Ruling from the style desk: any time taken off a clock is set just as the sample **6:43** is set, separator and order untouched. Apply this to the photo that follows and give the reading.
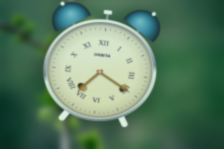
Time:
**7:20**
